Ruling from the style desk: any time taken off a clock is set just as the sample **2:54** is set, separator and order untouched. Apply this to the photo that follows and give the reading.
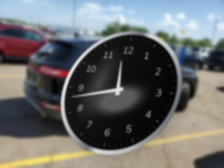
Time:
**11:43**
